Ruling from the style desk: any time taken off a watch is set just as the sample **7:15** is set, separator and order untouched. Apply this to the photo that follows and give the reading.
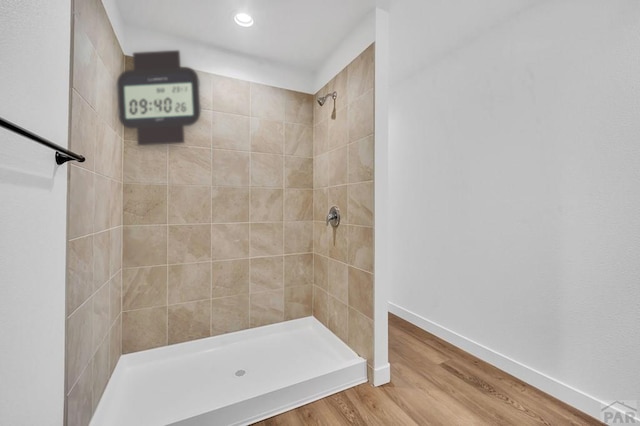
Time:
**9:40**
